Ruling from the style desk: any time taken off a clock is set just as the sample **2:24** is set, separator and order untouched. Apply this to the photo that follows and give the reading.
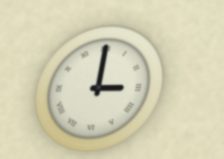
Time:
**3:00**
